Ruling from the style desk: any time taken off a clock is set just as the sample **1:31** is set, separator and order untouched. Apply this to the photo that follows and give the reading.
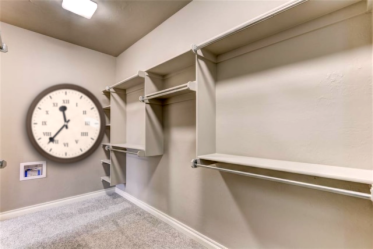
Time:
**11:37**
